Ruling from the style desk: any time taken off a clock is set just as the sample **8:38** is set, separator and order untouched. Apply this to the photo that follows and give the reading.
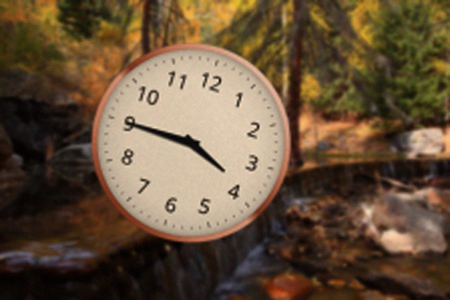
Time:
**3:45**
